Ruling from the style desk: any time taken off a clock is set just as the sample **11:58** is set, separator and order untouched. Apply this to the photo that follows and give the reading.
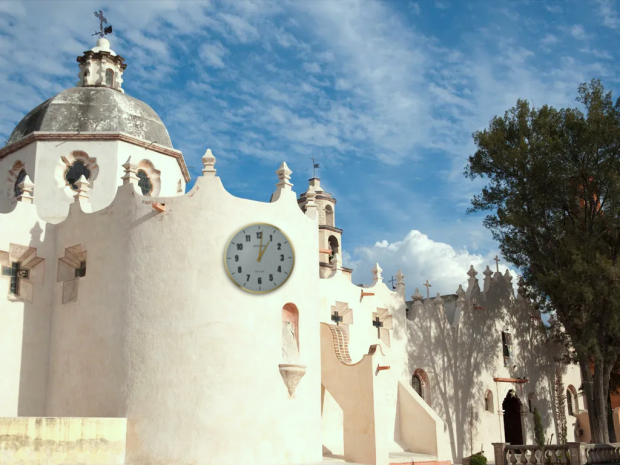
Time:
**1:01**
